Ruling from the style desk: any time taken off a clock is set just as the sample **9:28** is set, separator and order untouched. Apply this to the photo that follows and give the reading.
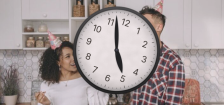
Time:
**4:57**
